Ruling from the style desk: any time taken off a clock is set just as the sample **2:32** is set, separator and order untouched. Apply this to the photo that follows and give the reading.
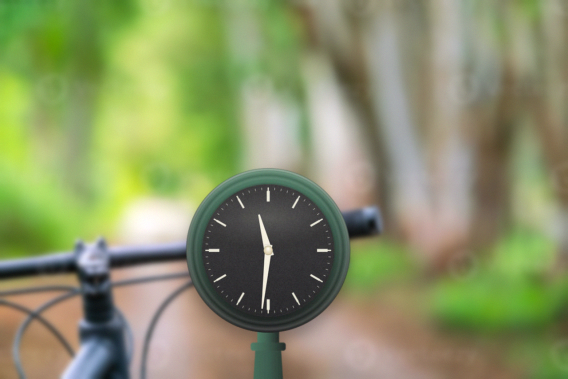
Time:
**11:31**
